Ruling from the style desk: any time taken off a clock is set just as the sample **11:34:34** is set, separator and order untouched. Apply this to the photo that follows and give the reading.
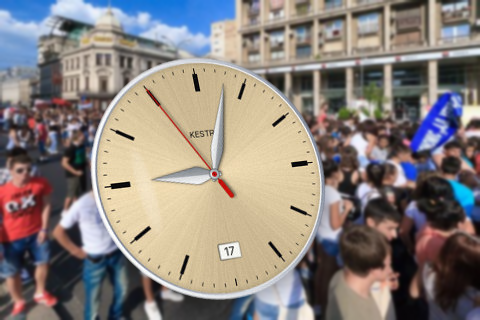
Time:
**9:02:55**
